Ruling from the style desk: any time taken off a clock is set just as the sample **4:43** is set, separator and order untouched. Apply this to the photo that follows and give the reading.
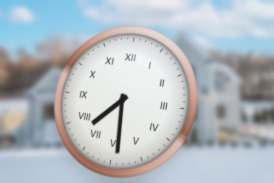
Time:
**7:29**
